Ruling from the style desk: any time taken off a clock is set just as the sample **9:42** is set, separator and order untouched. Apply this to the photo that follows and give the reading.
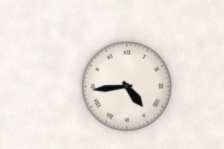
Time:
**4:44**
